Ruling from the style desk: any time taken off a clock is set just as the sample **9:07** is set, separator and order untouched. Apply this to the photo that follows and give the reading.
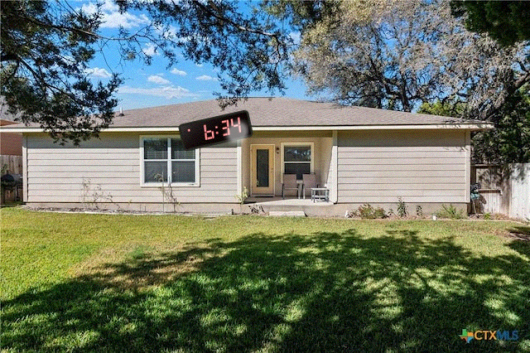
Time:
**6:34**
